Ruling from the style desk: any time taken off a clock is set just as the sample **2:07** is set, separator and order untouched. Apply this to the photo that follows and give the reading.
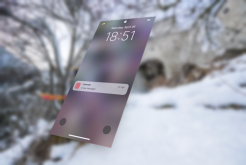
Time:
**18:51**
